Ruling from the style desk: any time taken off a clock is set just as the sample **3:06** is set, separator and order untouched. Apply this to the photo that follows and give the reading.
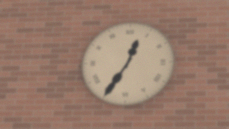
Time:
**12:35**
